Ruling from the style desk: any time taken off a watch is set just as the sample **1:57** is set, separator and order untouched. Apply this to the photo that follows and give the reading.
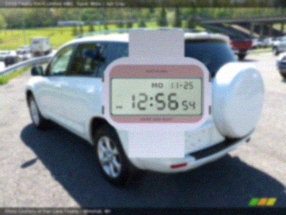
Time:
**12:56**
